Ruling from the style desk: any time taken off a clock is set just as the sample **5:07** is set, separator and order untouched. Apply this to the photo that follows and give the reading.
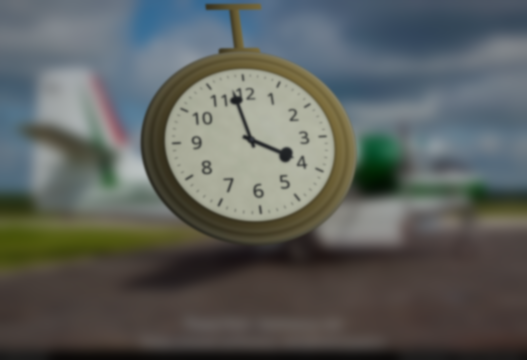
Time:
**3:58**
